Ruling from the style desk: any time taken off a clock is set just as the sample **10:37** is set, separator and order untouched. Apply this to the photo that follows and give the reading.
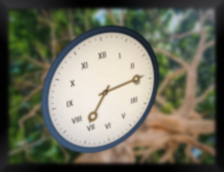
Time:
**7:14**
